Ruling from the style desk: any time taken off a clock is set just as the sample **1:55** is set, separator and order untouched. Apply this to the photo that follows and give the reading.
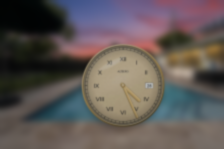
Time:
**4:26**
